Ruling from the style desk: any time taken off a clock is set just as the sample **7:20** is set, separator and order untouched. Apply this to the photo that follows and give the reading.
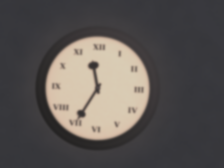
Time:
**11:35**
